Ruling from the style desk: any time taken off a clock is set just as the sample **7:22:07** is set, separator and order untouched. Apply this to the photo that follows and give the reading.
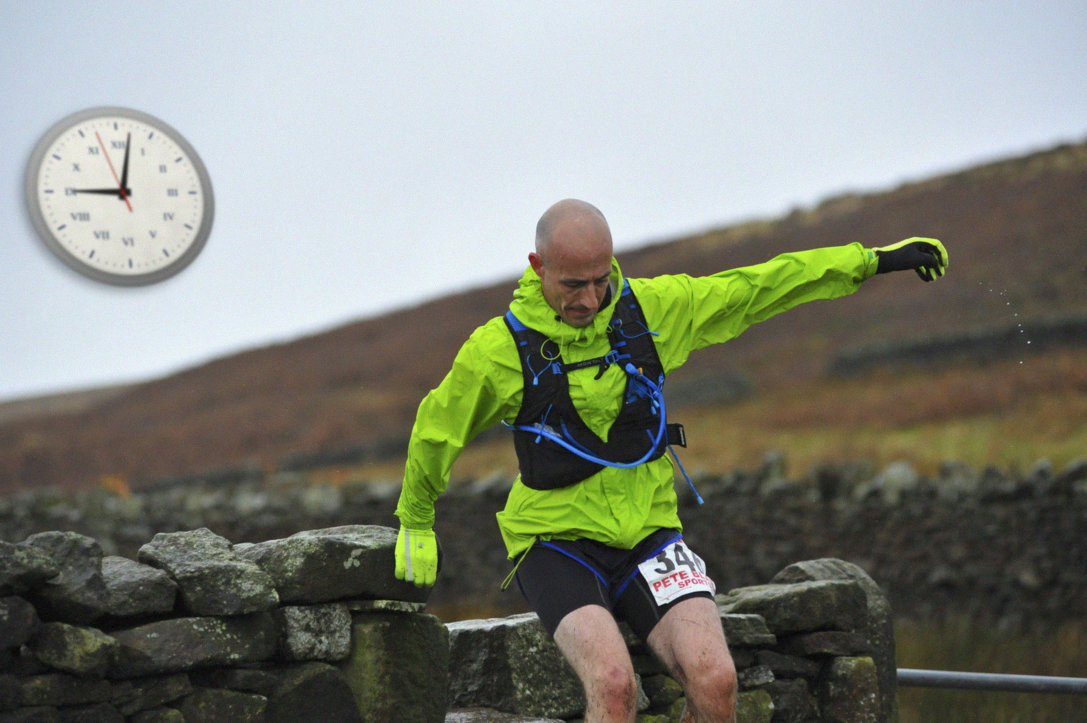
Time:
**9:01:57**
